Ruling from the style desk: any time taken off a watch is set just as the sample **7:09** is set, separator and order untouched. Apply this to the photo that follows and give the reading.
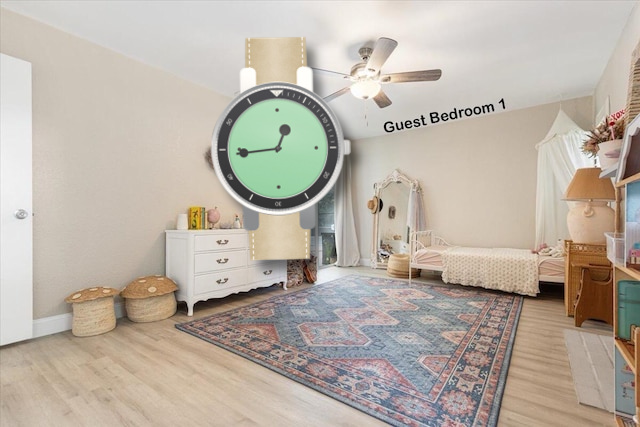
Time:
**12:44**
